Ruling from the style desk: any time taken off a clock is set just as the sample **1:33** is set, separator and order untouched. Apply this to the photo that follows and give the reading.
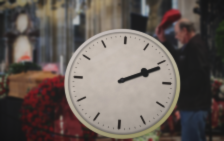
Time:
**2:11**
